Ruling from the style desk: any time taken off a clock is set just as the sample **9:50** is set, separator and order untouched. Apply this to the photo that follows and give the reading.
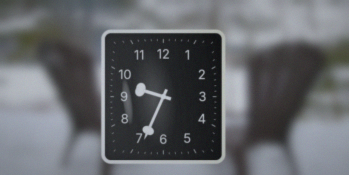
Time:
**9:34**
